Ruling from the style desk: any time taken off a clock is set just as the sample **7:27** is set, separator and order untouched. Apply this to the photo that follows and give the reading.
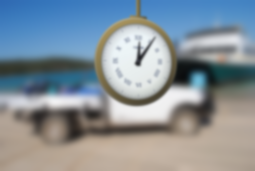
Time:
**12:06**
